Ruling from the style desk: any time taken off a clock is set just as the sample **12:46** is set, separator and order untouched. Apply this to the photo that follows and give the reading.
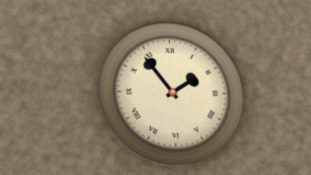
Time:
**1:54**
